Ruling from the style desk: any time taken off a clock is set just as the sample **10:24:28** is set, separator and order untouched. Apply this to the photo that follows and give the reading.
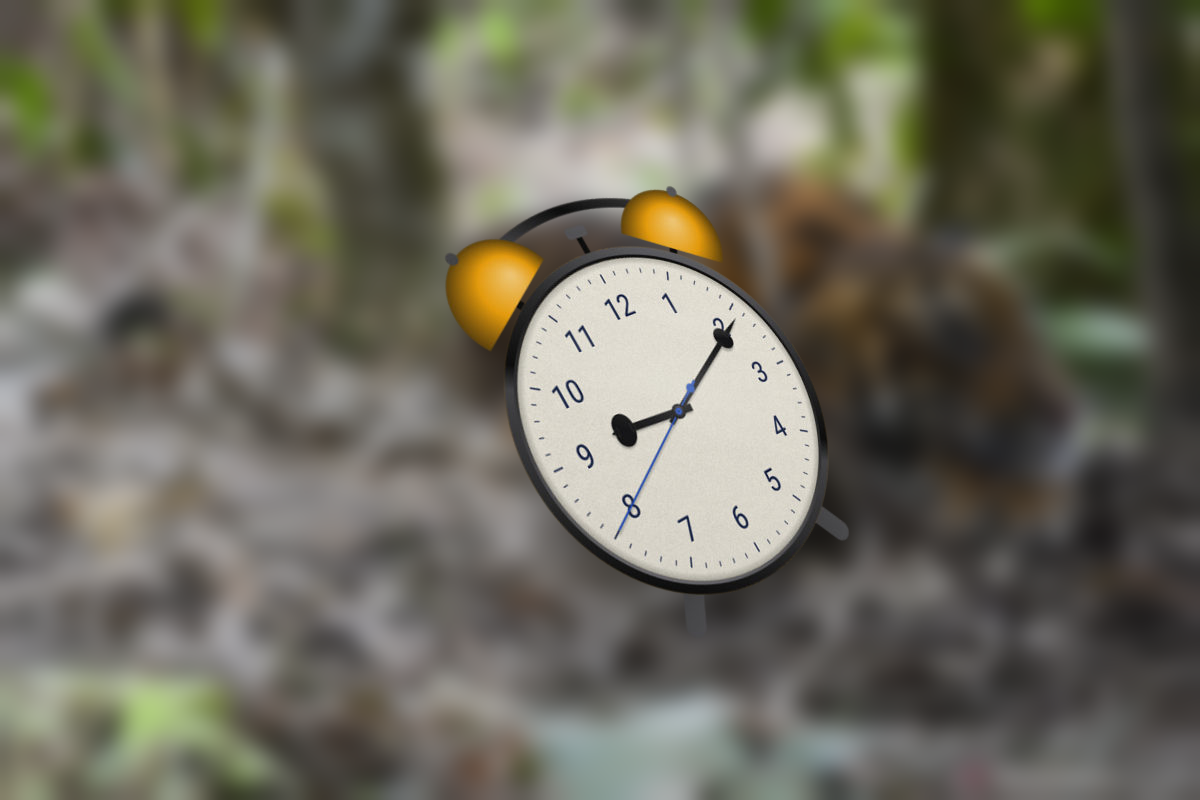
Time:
**9:10:40**
